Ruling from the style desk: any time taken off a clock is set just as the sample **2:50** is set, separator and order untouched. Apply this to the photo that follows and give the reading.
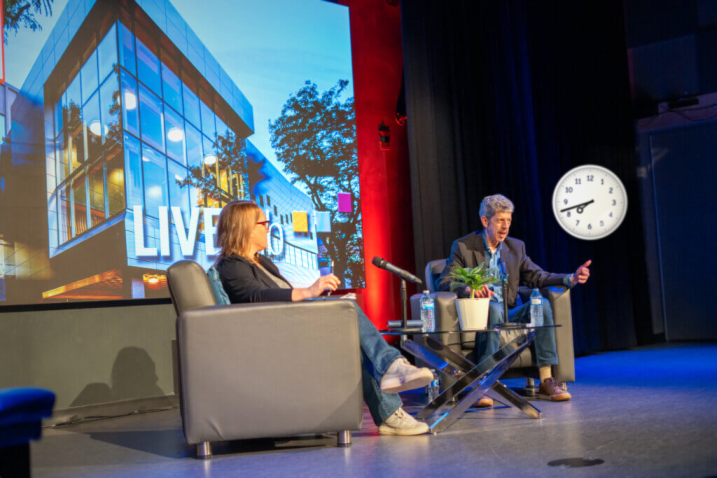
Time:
**7:42**
